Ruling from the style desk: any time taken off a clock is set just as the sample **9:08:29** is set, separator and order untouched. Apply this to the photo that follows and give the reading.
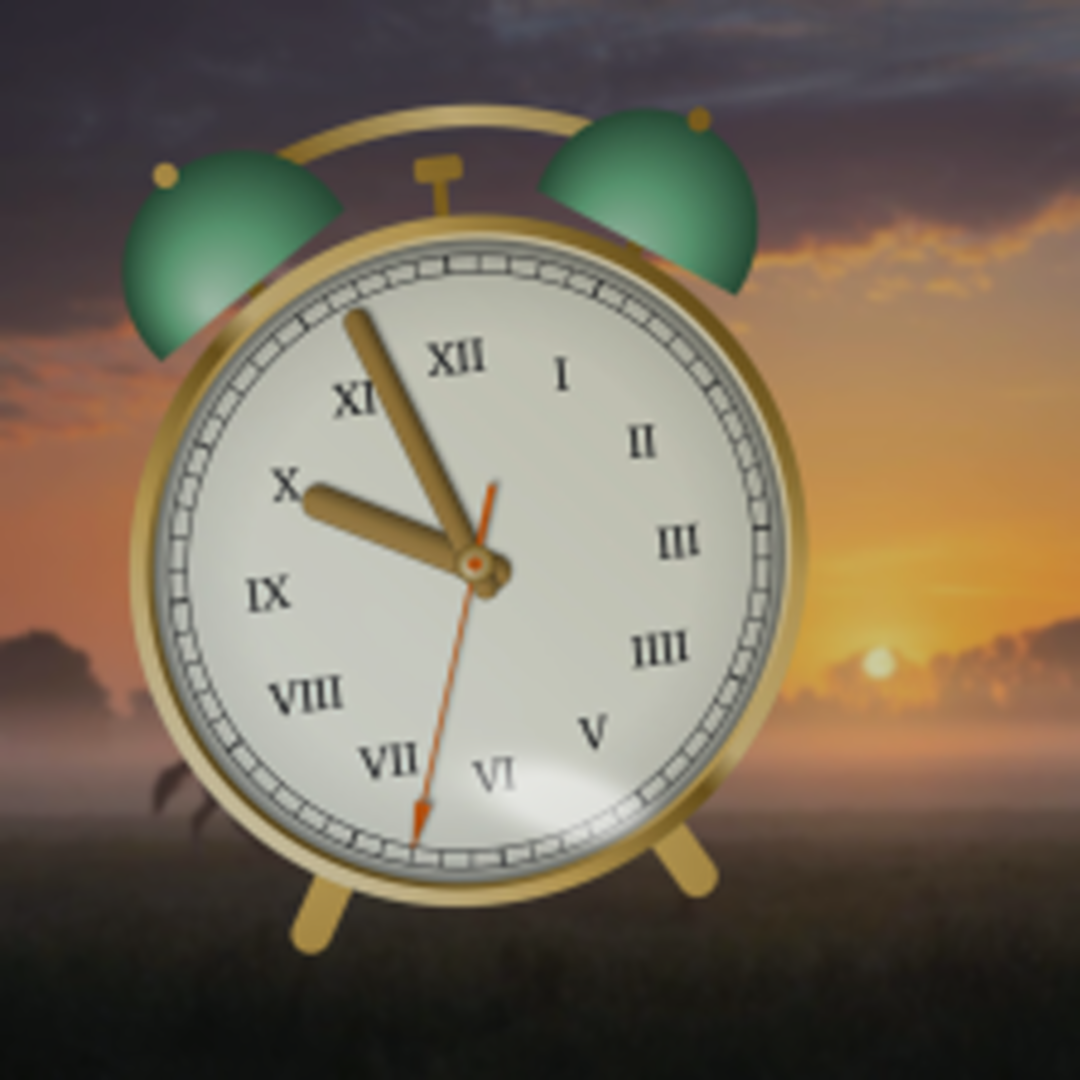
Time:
**9:56:33**
